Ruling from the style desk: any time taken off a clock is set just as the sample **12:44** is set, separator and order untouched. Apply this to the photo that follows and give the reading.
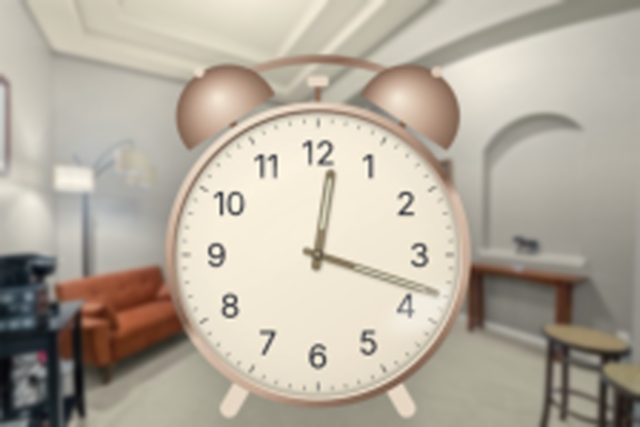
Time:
**12:18**
